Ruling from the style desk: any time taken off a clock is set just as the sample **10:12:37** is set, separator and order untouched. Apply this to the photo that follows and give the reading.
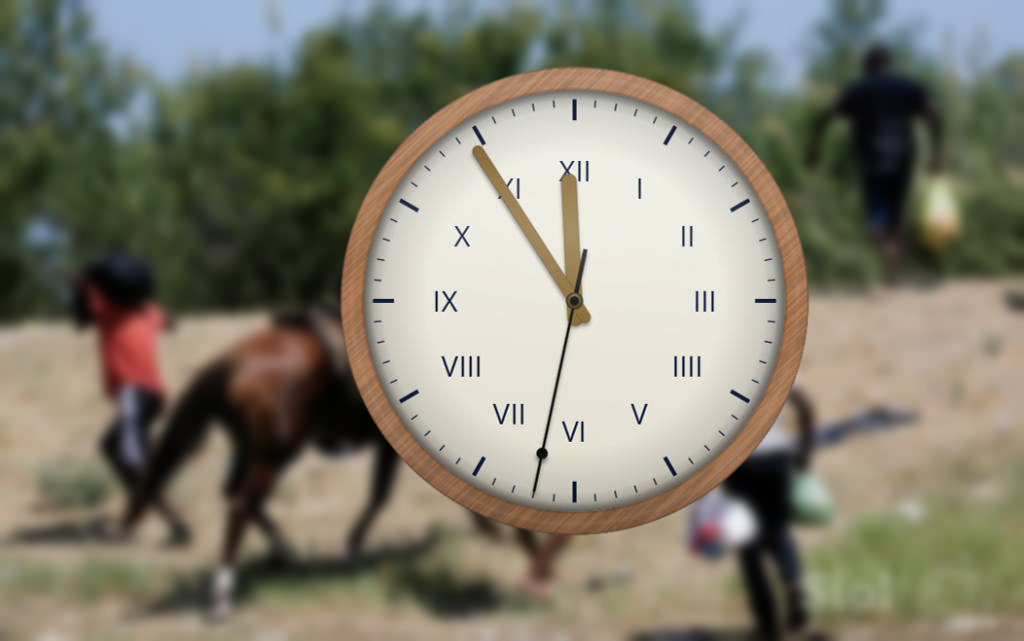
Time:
**11:54:32**
